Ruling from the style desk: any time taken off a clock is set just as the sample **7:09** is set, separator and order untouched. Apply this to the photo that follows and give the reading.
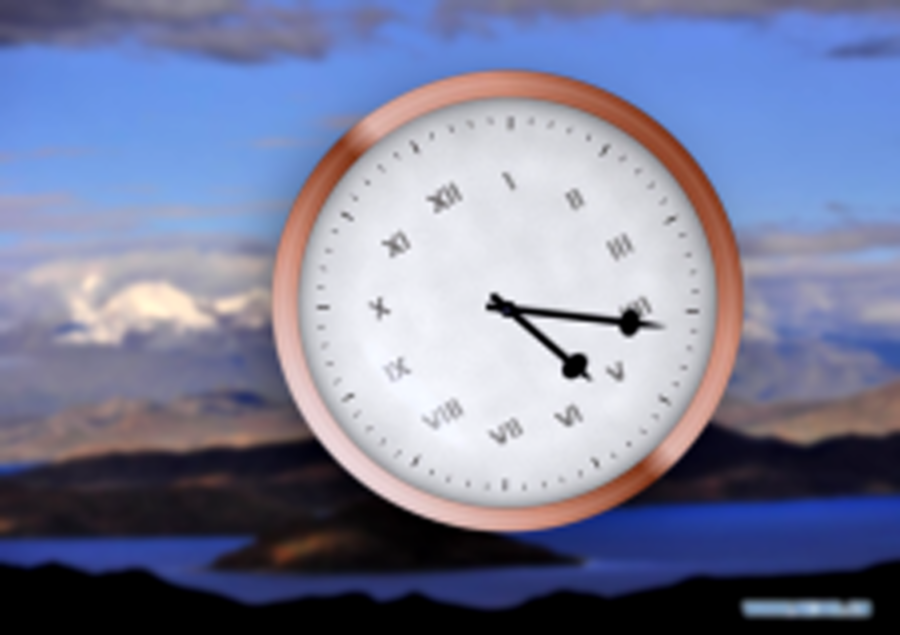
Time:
**5:21**
